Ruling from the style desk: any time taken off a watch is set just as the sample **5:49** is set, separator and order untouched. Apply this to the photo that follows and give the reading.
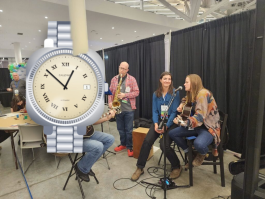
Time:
**12:52**
